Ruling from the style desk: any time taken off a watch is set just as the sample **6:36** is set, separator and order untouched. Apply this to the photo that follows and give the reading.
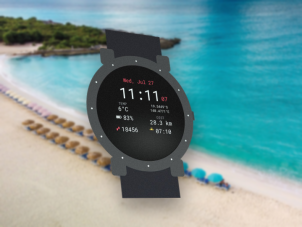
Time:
**11:11**
